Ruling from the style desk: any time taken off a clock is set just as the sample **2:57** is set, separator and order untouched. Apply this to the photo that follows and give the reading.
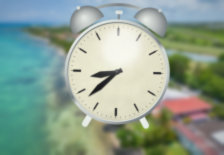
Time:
**8:38**
